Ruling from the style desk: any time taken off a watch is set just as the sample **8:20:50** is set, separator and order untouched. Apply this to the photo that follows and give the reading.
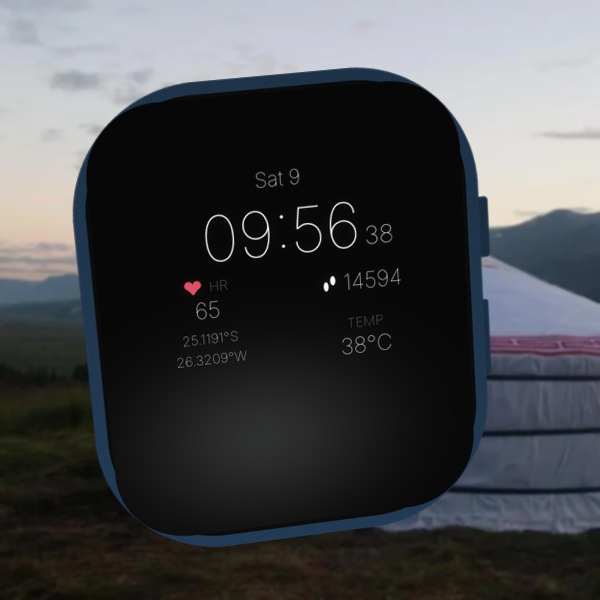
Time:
**9:56:38**
